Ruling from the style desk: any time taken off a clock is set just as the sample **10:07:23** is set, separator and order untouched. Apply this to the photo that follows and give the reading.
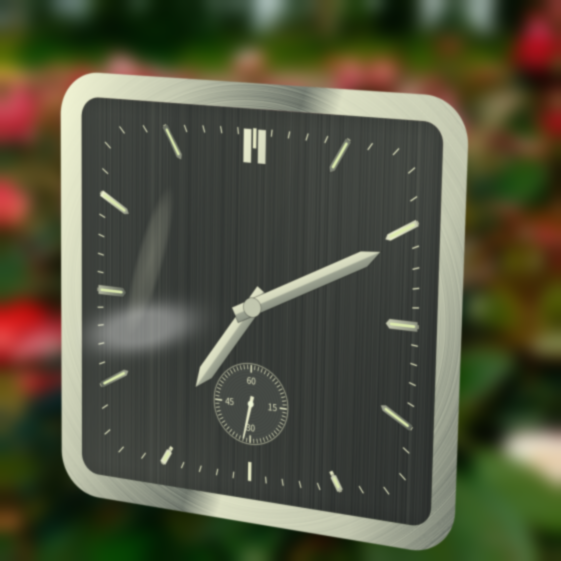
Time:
**7:10:32**
